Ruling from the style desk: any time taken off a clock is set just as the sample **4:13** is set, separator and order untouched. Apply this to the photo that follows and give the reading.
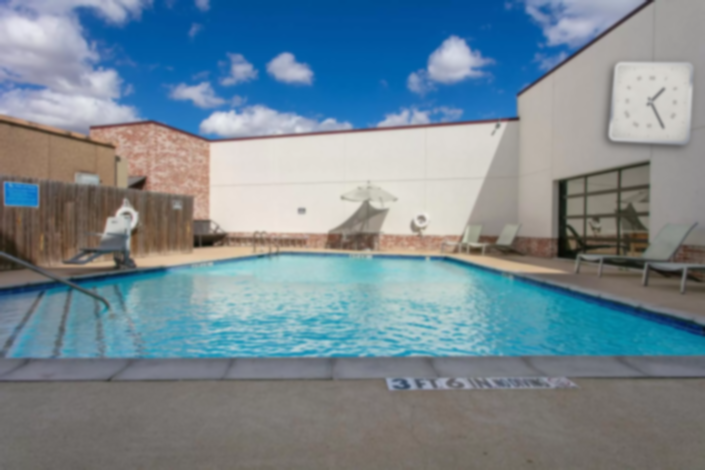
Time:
**1:25**
